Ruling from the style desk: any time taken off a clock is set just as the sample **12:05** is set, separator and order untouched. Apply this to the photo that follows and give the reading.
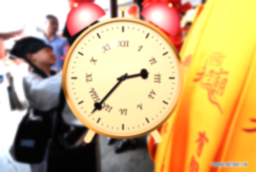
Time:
**2:37**
